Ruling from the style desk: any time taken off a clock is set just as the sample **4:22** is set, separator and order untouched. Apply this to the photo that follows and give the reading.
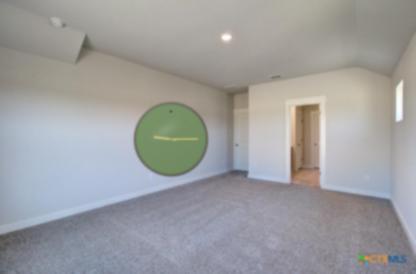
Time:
**9:15**
